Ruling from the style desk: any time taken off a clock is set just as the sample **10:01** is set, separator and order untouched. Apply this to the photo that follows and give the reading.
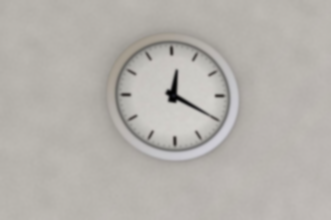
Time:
**12:20**
